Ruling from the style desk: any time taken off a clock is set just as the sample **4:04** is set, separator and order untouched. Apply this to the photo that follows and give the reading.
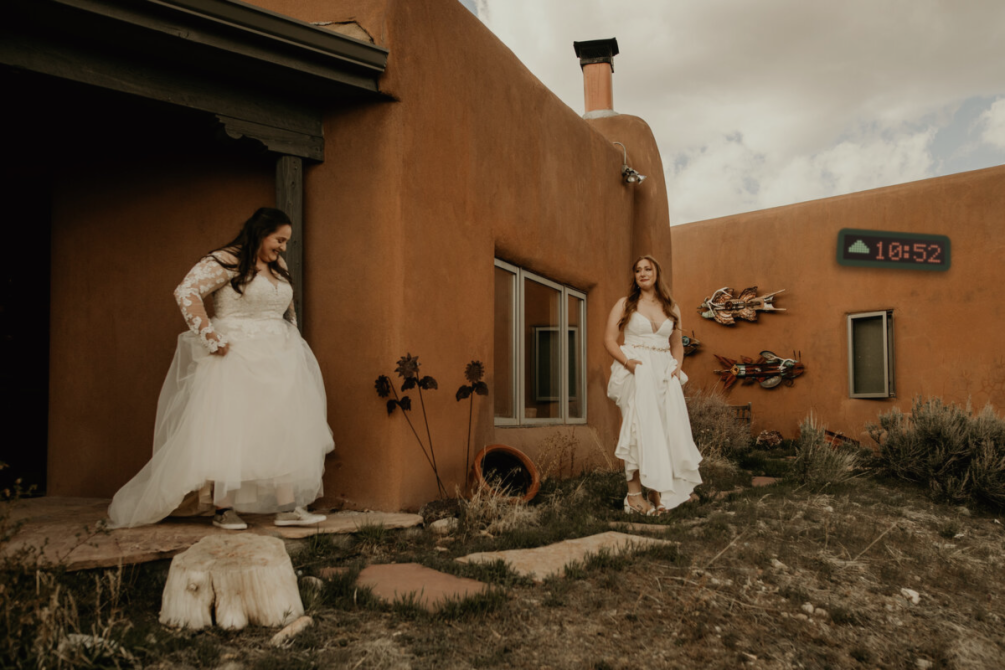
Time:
**10:52**
